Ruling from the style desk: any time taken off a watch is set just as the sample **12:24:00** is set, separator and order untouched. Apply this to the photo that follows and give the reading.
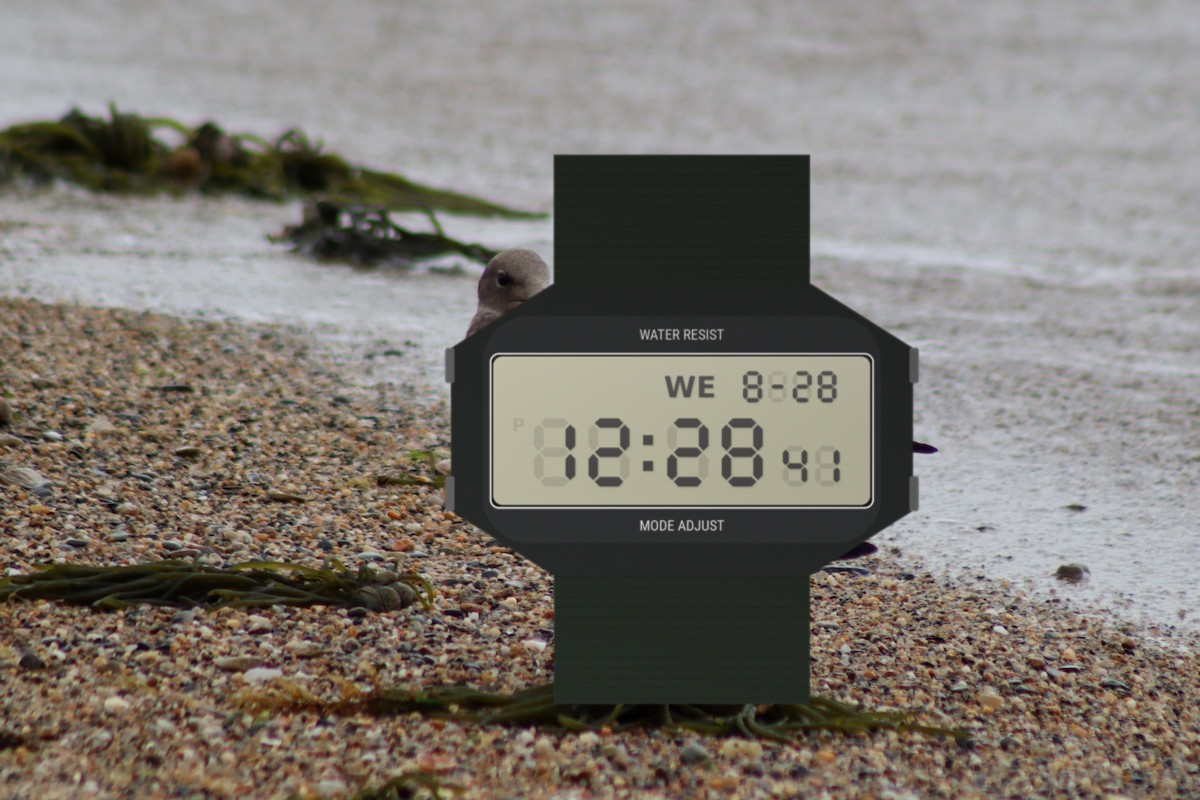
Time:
**12:28:41**
